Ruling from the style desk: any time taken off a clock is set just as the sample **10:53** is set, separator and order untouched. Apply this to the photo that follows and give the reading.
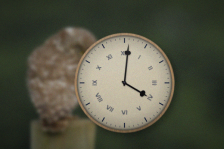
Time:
**4:01**
